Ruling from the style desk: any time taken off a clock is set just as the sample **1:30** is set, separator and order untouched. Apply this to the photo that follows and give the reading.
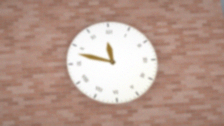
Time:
**11:48**
